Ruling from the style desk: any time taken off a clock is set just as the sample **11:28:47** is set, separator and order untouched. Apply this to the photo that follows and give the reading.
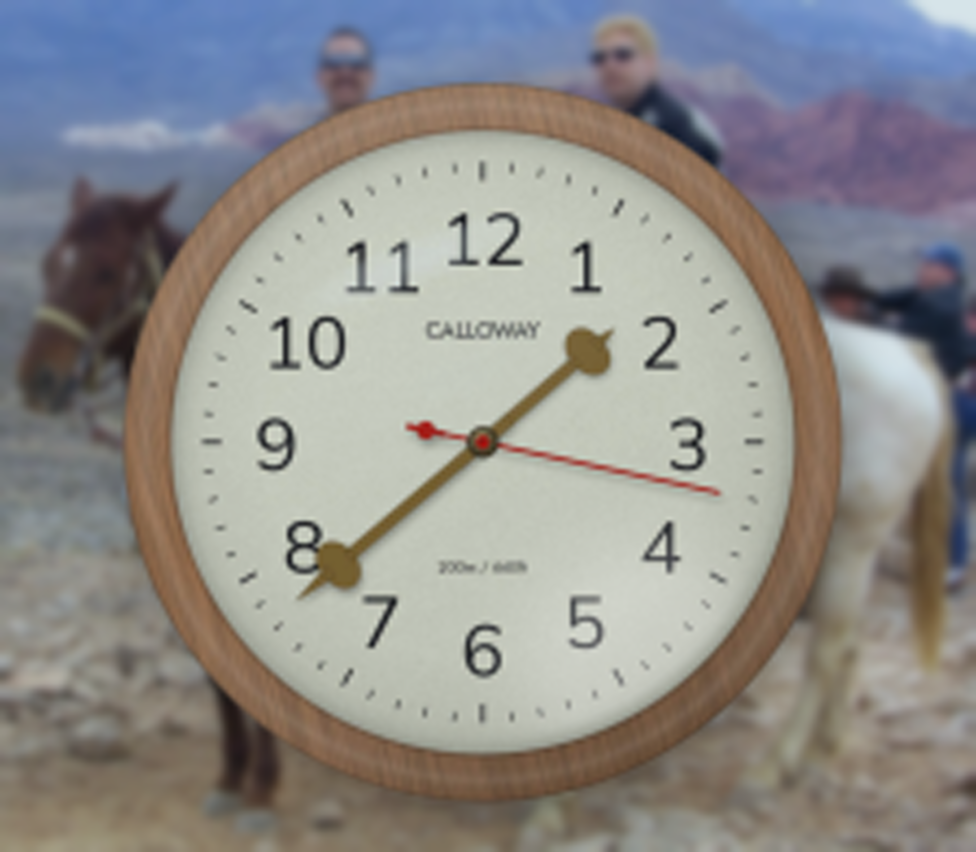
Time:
**1:38:17**
